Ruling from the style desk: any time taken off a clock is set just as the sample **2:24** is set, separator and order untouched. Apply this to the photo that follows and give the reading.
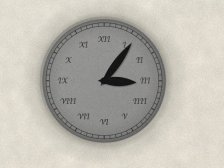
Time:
**3:06**
